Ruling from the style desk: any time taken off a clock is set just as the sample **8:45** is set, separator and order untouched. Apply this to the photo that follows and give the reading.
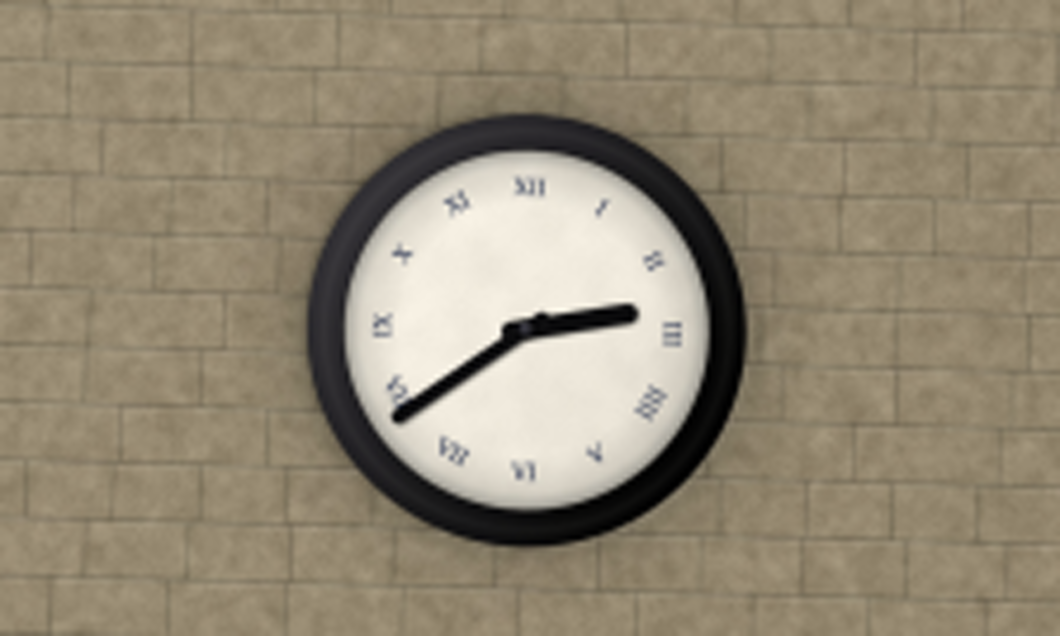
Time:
**2:39**
